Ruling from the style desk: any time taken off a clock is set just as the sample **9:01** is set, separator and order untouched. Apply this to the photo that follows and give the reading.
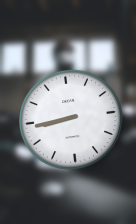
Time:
**8:44**
